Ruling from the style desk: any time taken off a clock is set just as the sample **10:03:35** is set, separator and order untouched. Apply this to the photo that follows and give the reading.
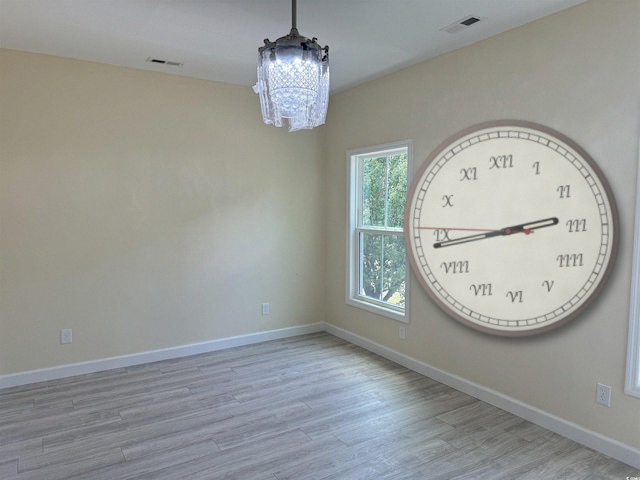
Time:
**2:43:46**
